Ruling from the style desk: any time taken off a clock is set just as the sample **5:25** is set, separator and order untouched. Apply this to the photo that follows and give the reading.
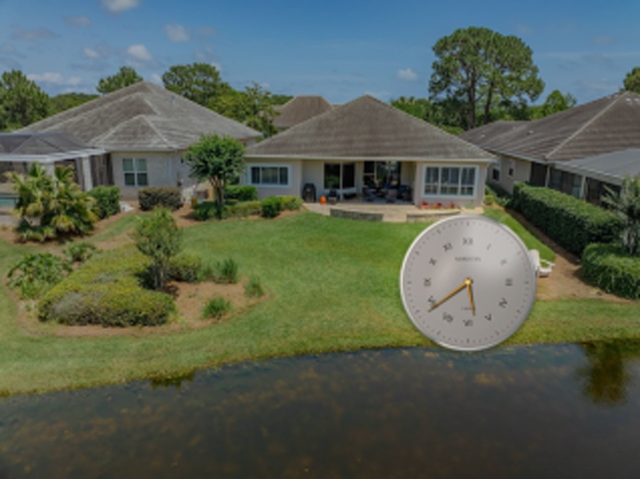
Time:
**5:39**
